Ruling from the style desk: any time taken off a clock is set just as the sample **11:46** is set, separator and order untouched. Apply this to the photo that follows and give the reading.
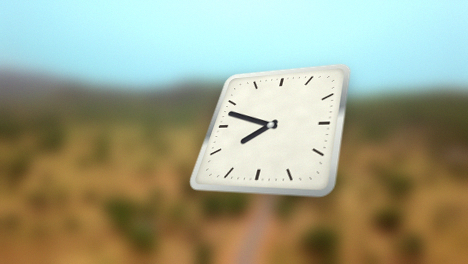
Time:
**7:48**
